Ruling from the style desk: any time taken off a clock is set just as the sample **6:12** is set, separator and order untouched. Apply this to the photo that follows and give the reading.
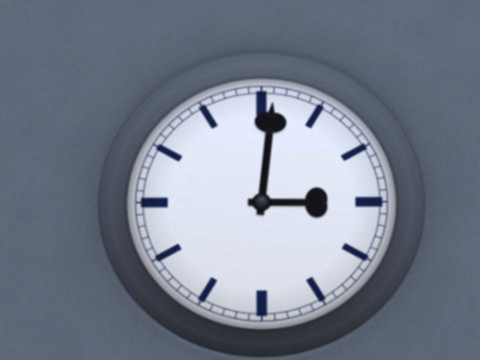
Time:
**3:01**
